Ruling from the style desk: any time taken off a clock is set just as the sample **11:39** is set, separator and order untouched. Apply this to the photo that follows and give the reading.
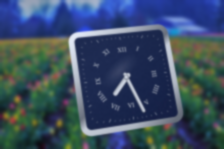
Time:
**7:27**
